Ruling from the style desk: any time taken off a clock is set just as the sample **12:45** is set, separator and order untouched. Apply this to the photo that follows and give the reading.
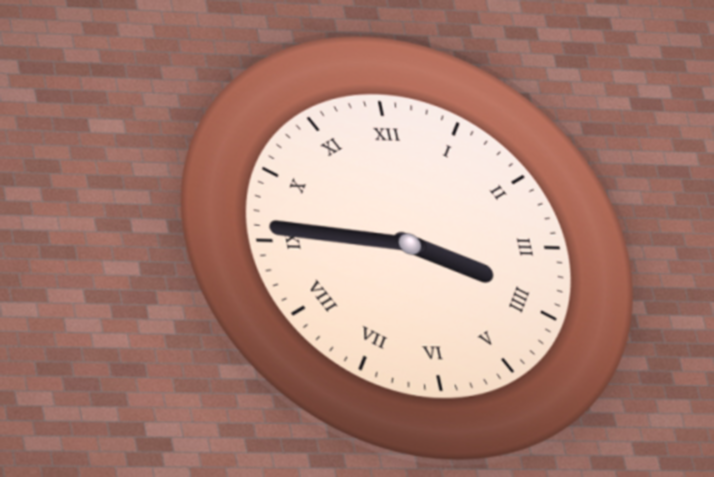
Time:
**3:46**
